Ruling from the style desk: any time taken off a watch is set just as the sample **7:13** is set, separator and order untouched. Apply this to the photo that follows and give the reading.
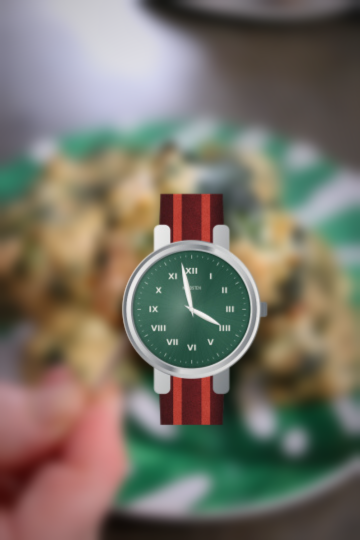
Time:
**3:58**
